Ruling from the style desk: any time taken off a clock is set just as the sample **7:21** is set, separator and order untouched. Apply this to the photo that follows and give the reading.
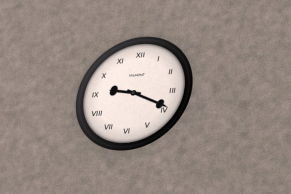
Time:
**9:19**
